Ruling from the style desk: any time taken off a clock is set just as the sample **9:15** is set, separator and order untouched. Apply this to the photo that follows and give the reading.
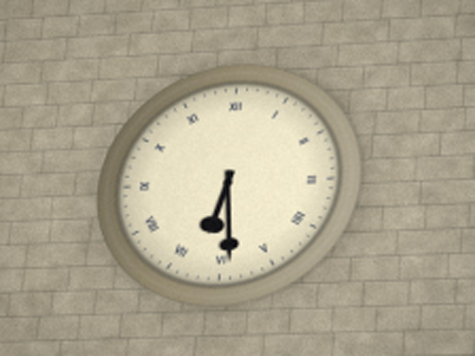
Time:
**6:29**
